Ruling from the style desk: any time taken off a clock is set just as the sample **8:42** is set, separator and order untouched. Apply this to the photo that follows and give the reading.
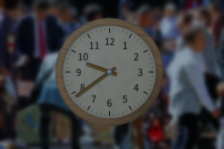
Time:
**9:39**
